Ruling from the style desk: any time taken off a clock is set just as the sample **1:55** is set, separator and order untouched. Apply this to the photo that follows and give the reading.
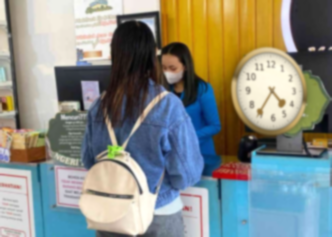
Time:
**4:36**
